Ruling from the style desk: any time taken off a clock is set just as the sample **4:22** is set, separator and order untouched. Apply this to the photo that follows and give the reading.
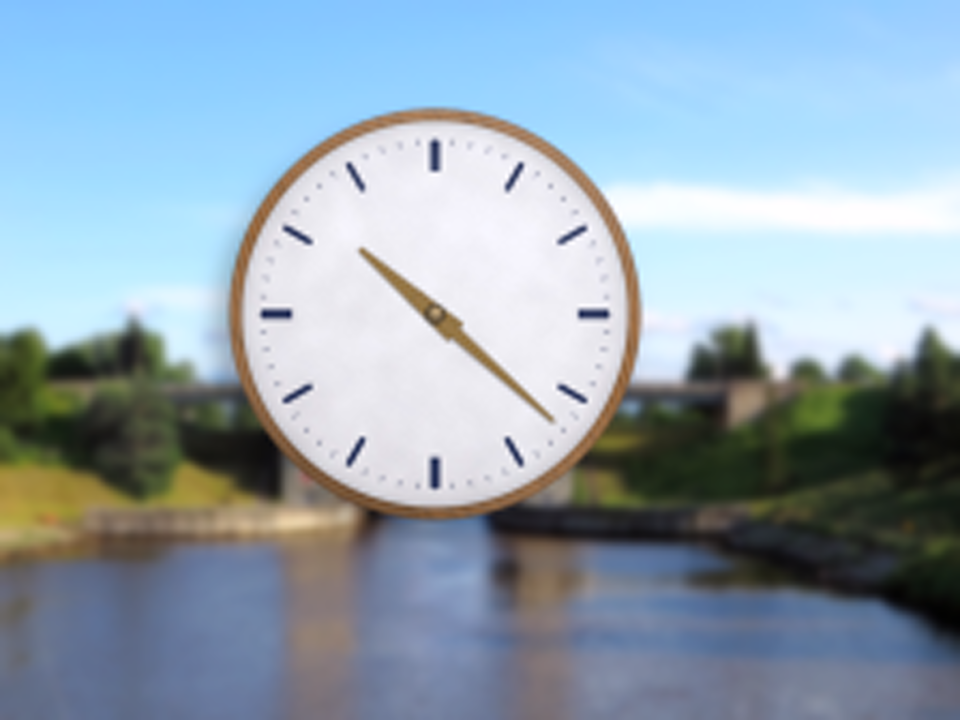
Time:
**10:22**
